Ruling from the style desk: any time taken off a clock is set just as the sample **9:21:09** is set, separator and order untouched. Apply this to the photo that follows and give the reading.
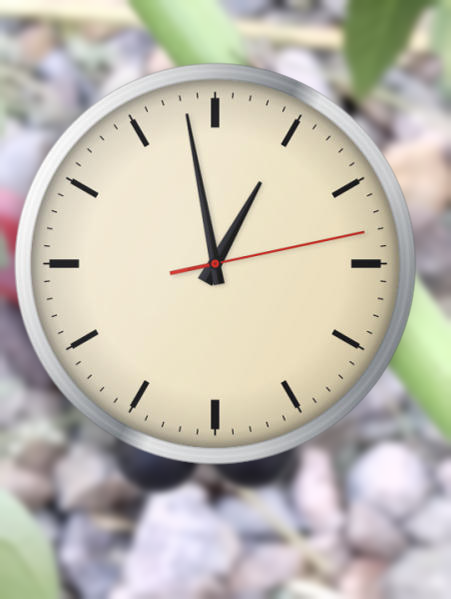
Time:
**12:58:13**
